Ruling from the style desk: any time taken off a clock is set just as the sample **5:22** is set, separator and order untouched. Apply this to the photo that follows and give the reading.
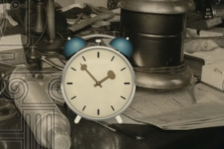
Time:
**1:53**
